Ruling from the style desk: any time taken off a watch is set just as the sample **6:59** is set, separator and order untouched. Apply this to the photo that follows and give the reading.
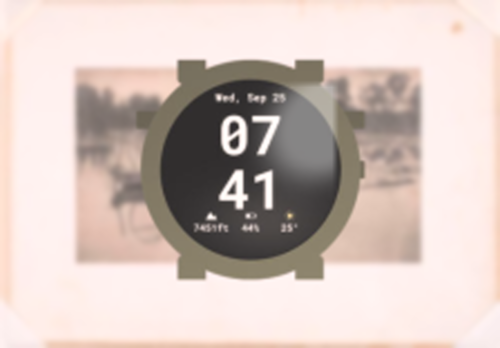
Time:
**7:41**
